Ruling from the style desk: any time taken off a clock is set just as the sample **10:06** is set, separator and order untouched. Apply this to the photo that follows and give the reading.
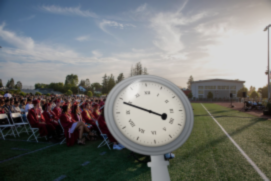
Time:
**3:49**
